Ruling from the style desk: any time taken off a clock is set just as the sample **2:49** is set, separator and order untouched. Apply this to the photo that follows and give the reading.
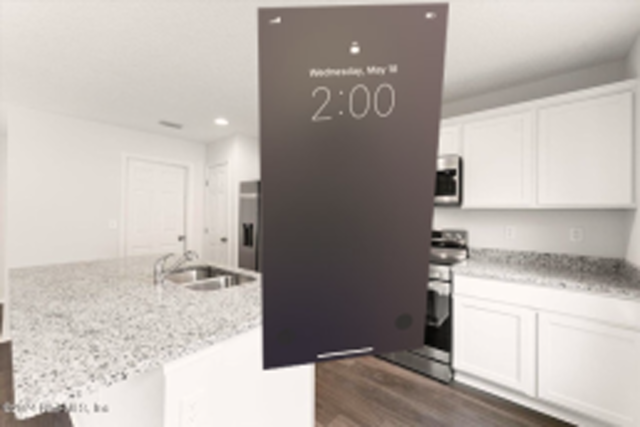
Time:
**2:00**
